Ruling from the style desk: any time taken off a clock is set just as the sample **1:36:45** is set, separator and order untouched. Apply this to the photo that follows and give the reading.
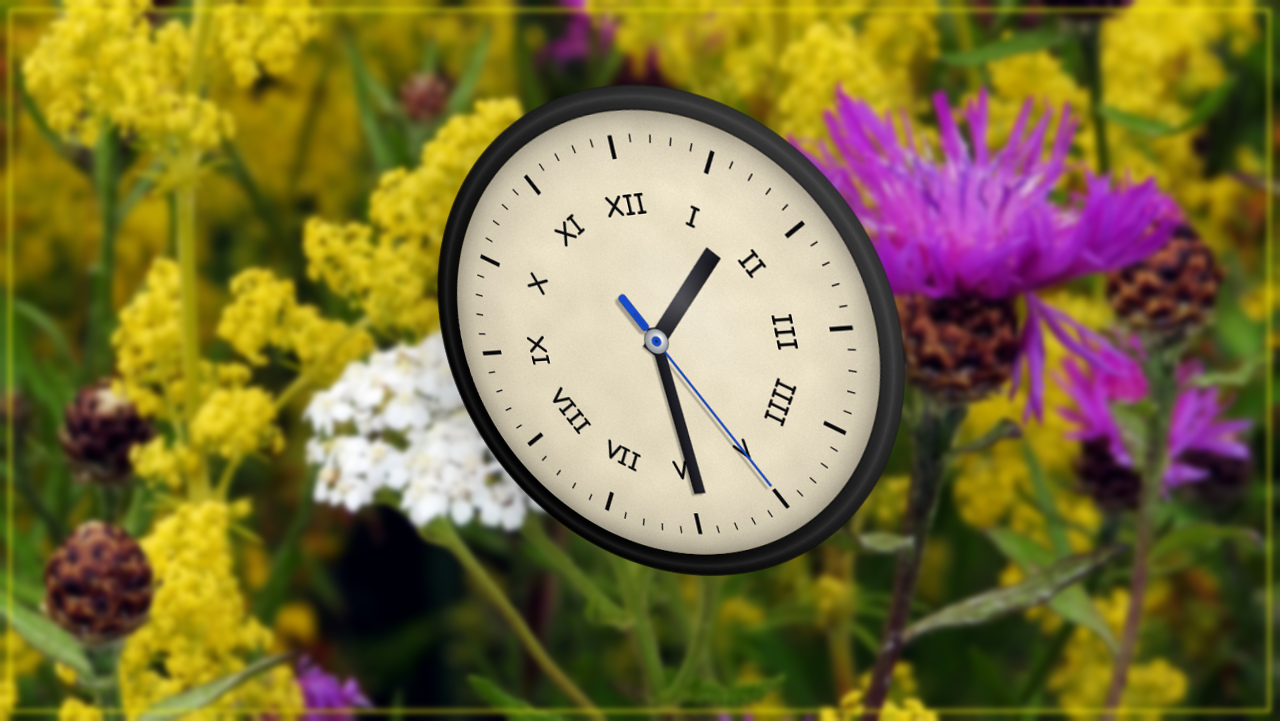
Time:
**1:29:25**
